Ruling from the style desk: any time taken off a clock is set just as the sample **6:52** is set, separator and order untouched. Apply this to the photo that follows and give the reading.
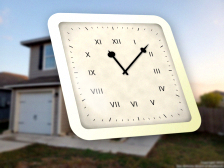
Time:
**11:08**
